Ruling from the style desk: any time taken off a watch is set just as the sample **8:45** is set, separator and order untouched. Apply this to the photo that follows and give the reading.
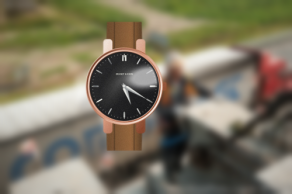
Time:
**5:20**
